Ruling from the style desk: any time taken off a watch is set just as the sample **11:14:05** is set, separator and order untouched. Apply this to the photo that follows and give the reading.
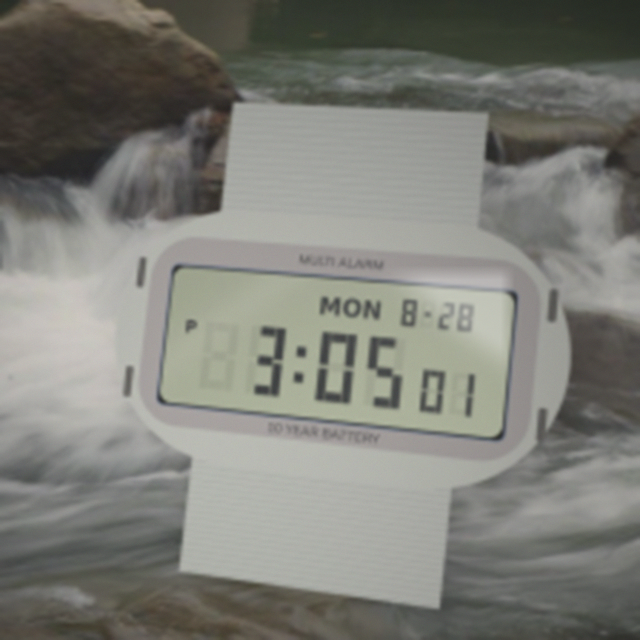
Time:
**3:05:01**
